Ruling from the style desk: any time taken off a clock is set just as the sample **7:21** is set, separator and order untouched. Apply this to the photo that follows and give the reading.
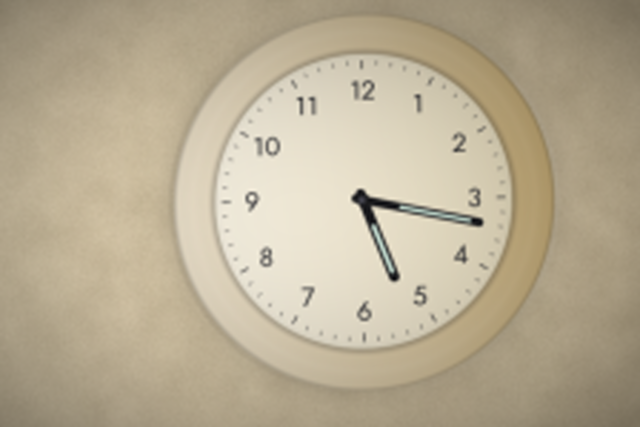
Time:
**5:17**
